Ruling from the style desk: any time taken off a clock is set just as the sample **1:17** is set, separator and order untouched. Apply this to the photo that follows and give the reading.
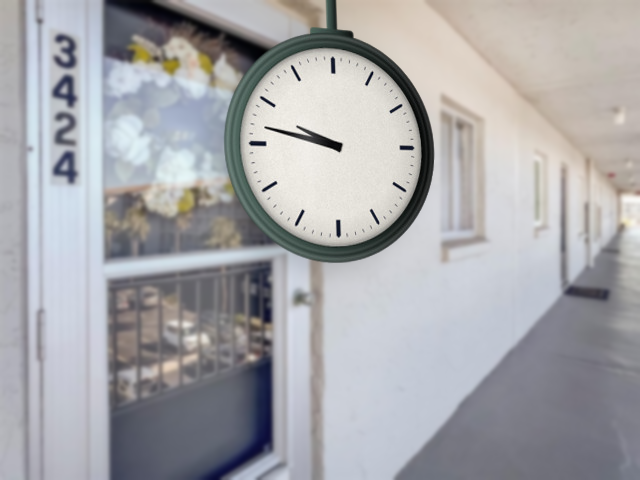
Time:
**9:47**
